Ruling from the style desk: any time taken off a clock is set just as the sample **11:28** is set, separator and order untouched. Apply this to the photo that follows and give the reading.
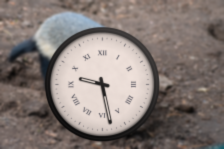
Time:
**9:28**
